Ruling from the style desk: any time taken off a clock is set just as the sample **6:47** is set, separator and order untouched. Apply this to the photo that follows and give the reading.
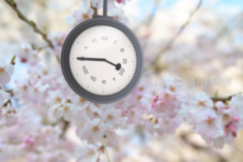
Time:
**3:45**
